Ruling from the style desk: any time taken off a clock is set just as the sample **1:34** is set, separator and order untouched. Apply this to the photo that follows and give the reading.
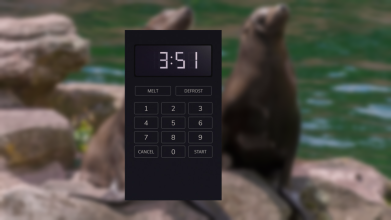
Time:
**3:51**
